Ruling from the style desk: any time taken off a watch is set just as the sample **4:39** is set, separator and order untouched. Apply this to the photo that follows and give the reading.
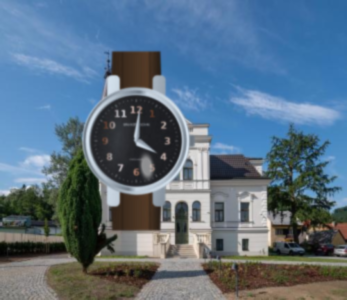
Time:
**4:01**
